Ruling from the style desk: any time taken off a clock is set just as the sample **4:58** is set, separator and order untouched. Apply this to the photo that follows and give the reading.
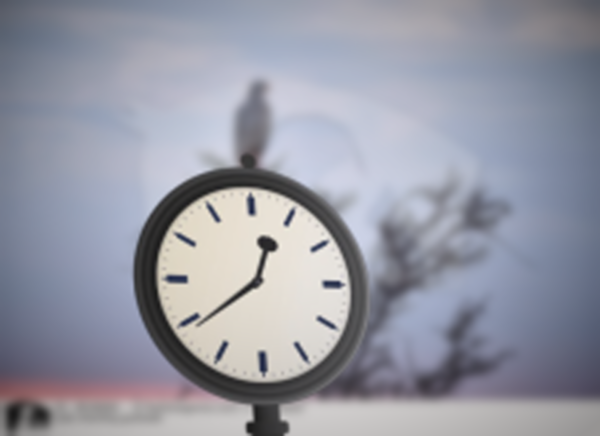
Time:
**12:39**
